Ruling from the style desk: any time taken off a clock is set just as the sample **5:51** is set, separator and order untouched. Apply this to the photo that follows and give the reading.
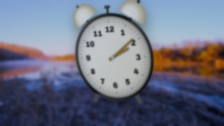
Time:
**2:09**
